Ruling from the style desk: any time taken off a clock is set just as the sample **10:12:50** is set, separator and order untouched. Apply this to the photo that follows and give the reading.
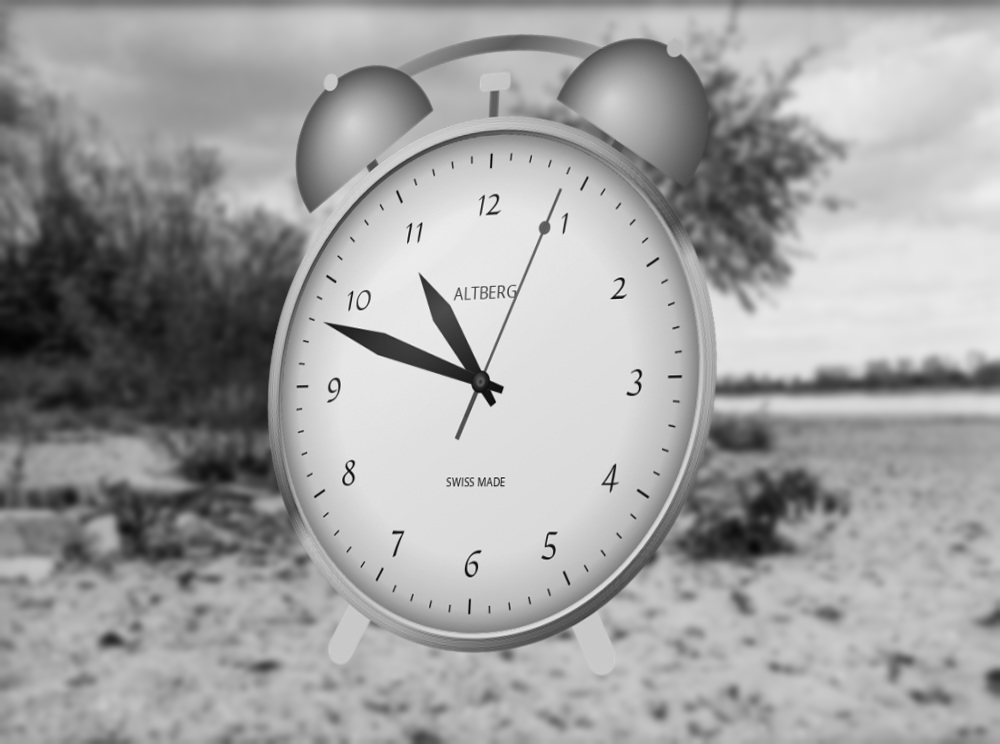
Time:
**10:48:04**
